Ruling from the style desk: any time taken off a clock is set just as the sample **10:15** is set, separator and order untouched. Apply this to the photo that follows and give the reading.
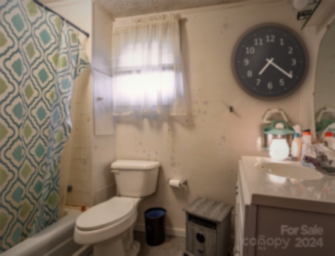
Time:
**7:21**
